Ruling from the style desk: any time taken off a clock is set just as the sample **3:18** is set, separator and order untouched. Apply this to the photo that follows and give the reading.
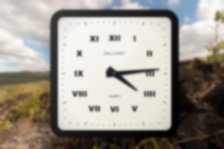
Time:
**4:14**
